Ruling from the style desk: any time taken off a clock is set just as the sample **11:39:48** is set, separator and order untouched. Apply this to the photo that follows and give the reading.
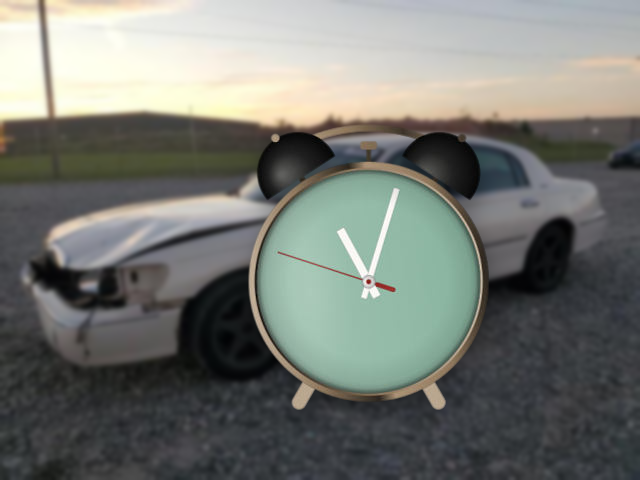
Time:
**11:02:48**
